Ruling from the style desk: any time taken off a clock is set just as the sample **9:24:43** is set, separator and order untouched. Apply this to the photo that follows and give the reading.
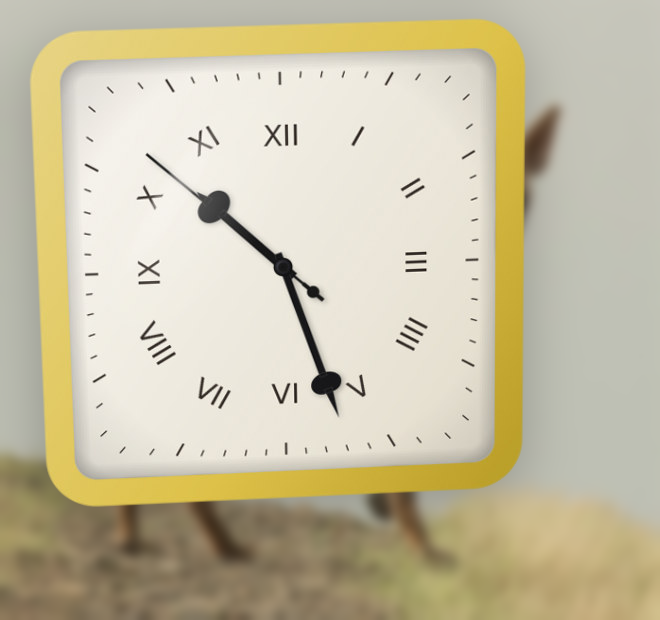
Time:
**10:26:52**
